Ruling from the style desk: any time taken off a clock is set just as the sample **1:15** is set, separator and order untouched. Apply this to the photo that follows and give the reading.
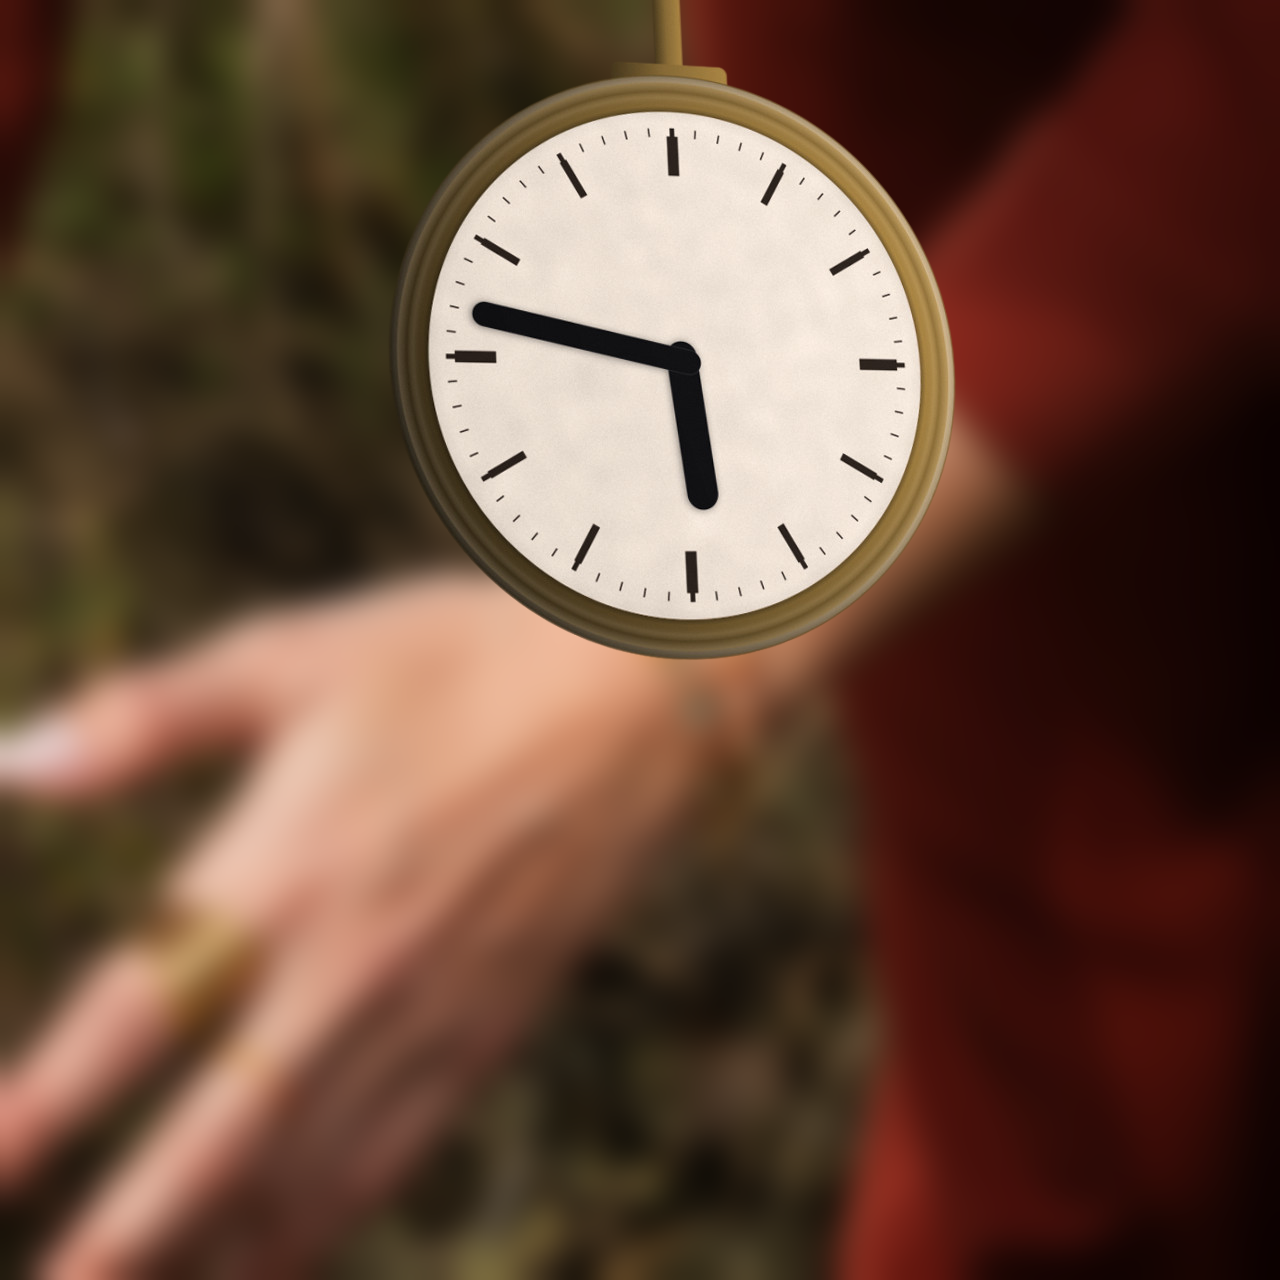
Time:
**5:47**
